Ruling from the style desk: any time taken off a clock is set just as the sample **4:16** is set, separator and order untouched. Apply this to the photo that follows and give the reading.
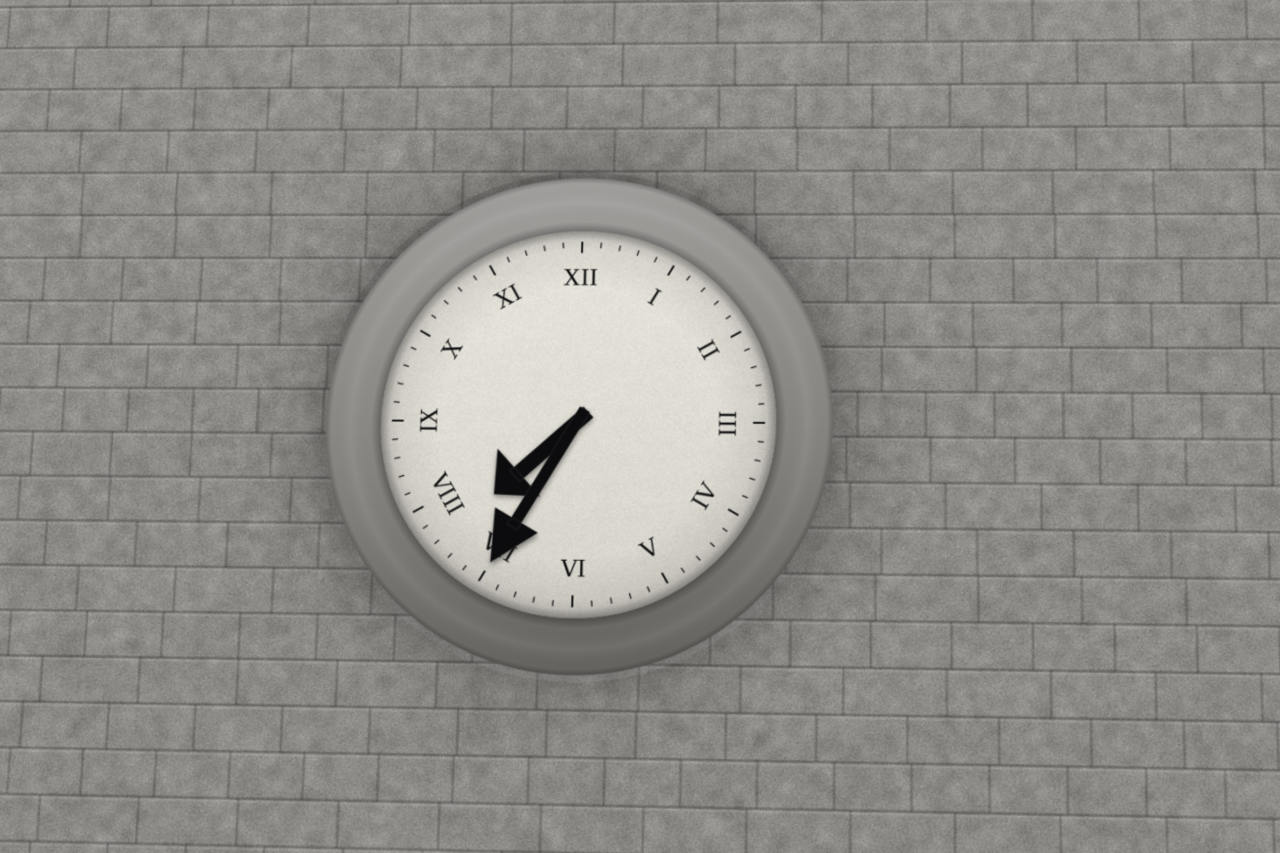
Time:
**7:35**
